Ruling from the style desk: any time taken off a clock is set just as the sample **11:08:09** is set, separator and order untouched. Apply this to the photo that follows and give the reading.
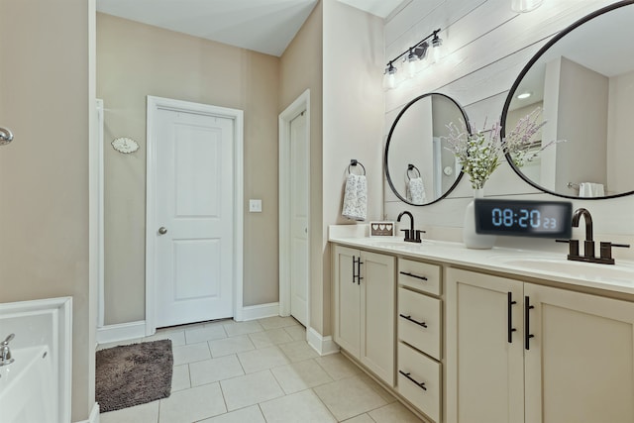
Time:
**8:20:23**
